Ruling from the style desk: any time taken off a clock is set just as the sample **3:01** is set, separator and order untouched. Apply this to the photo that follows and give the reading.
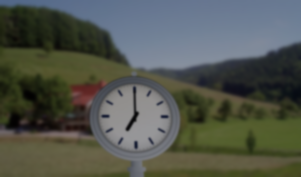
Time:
**7:00**
